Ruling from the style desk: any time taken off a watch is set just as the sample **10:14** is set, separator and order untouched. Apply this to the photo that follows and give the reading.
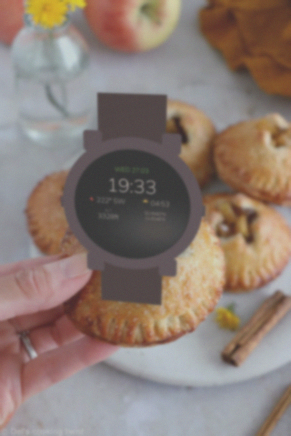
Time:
**19:33**
